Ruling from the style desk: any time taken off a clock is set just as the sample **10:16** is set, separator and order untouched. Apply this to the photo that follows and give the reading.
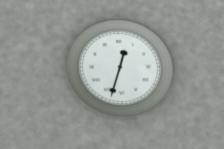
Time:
**12:33**
